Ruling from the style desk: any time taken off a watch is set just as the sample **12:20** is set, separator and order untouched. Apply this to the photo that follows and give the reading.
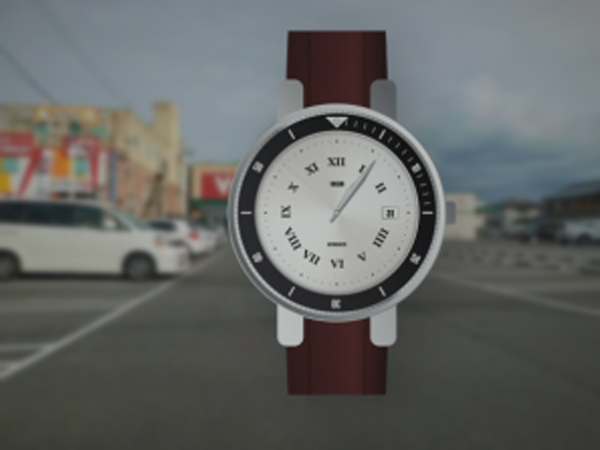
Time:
**1:06**
